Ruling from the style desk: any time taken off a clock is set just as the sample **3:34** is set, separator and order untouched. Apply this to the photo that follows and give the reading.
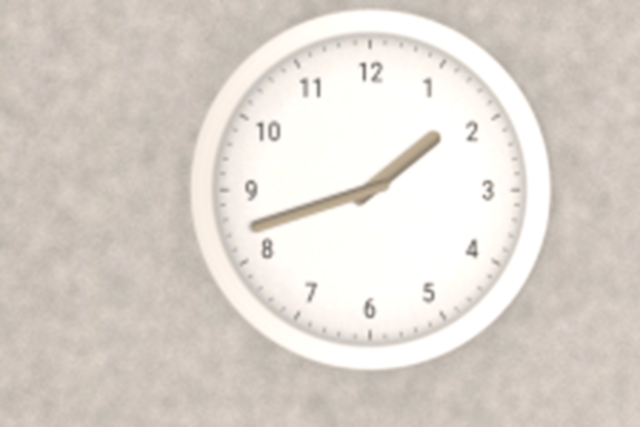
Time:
**1:42**
